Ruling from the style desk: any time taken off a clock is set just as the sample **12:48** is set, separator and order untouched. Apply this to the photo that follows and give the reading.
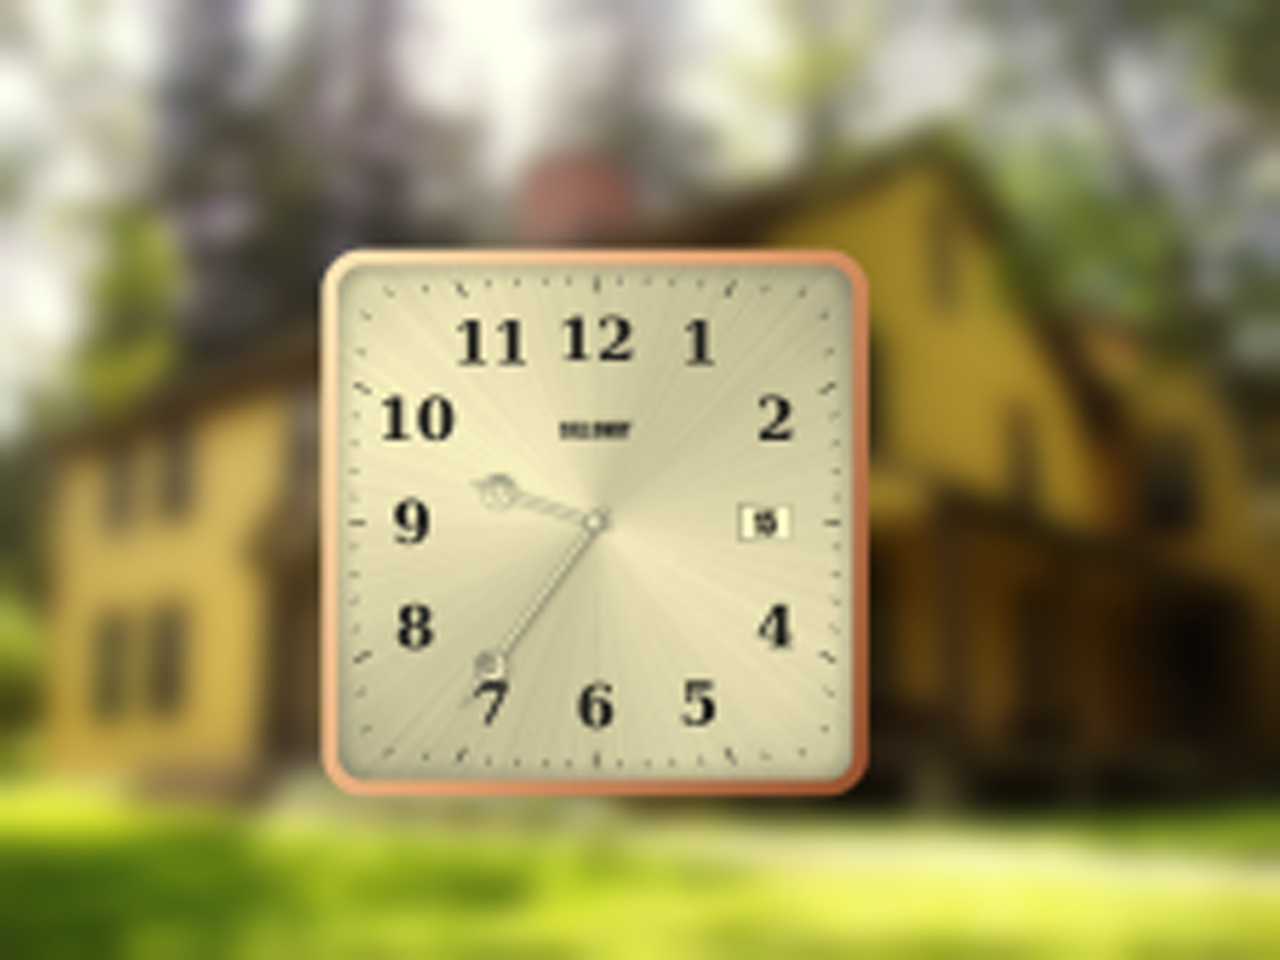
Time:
**9:36**
